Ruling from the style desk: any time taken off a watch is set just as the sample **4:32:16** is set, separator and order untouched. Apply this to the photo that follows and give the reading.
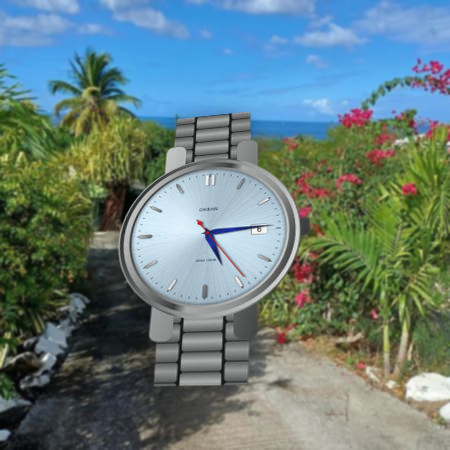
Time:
**5:14:24**
